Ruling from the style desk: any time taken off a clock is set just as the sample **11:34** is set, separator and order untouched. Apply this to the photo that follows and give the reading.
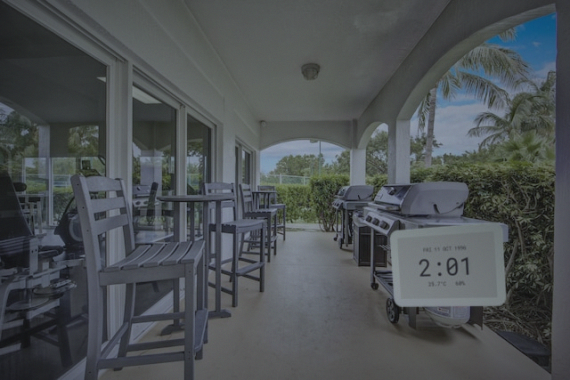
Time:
**2:01**
